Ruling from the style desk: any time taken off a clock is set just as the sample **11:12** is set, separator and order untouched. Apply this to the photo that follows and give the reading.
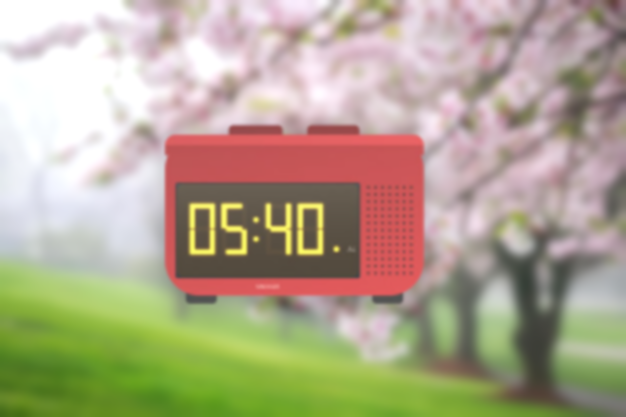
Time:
**5:40**
